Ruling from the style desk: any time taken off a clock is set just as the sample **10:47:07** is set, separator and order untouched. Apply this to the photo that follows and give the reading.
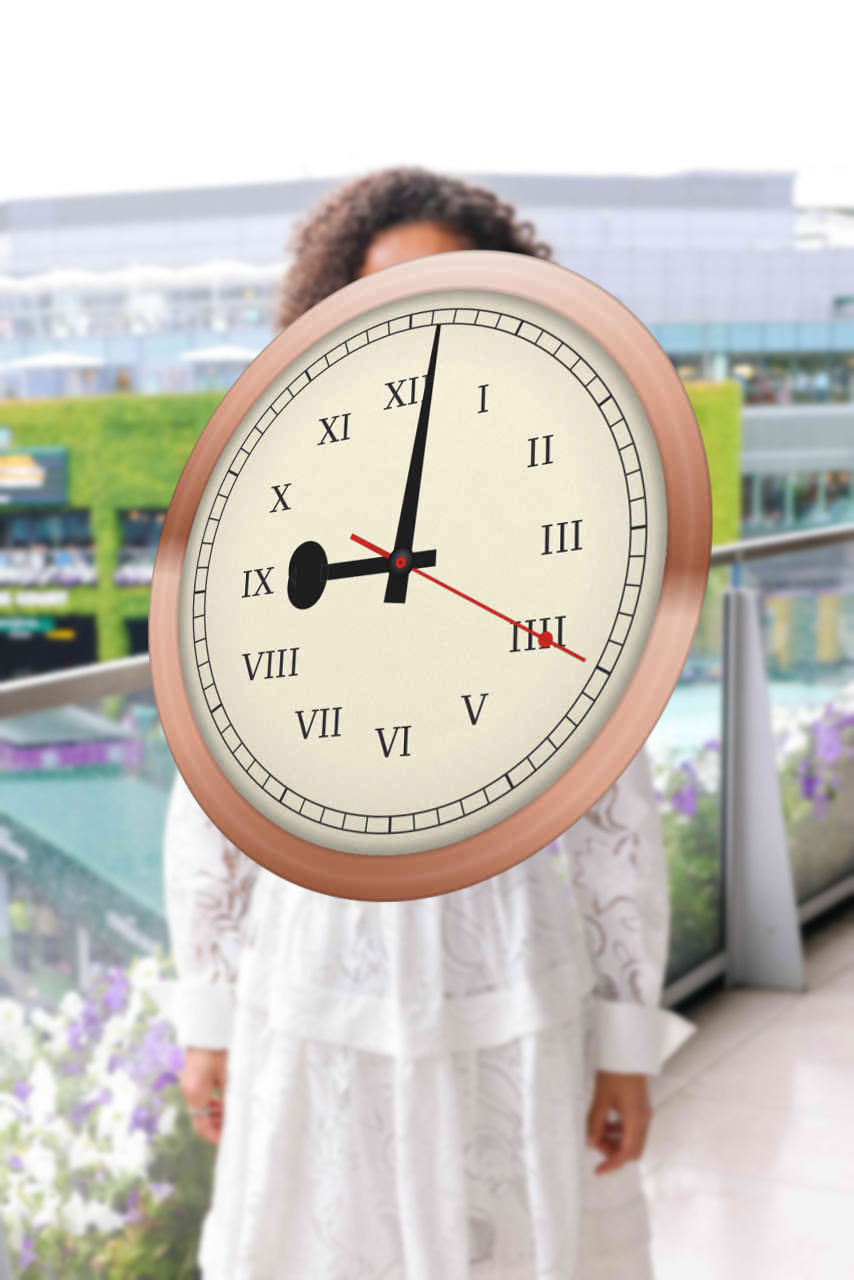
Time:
**9:01:20**
